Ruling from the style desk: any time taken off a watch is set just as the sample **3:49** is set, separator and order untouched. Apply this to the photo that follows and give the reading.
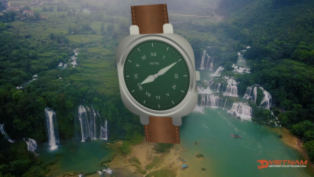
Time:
**8:10**
